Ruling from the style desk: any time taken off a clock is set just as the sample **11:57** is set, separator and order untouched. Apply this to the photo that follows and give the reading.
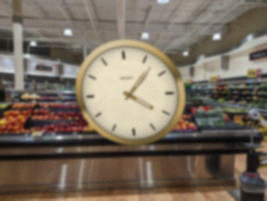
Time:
**4:07**
